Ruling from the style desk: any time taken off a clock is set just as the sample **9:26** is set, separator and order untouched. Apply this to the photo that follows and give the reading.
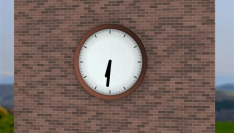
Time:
**6:31**
